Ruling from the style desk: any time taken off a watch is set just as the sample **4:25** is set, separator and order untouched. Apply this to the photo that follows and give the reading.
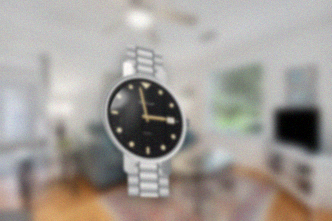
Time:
**2:58**
